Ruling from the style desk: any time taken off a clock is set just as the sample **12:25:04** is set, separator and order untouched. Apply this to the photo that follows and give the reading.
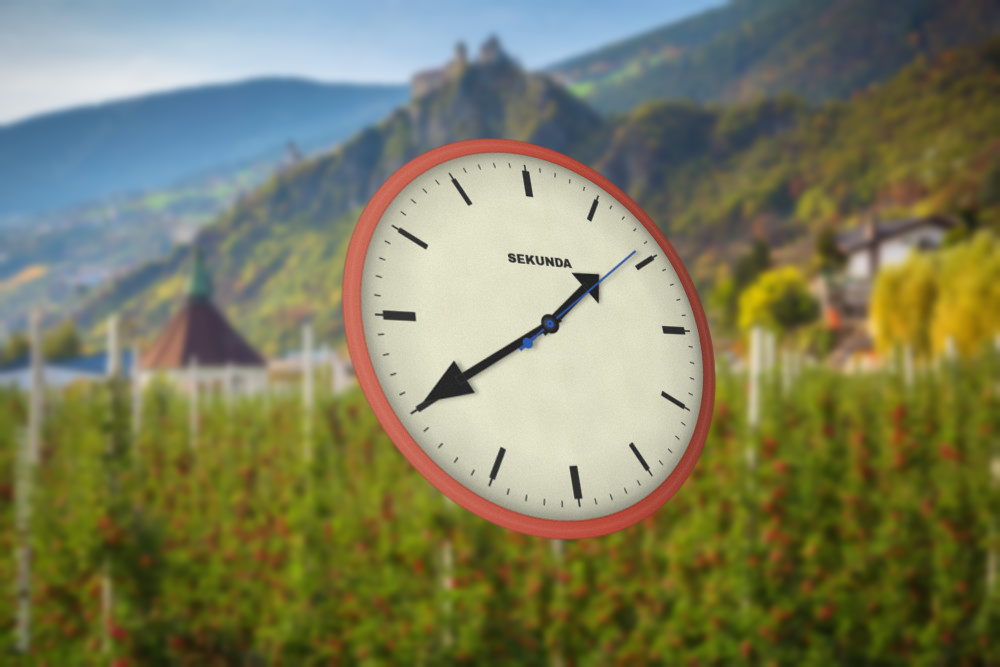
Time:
**1:40:09**
